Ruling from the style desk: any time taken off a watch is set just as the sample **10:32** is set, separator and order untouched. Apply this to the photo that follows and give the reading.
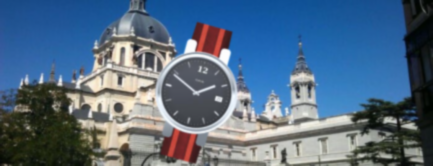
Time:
**1:49**
